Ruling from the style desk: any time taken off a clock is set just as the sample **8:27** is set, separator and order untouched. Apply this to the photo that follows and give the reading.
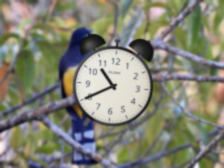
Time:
**10:40**
